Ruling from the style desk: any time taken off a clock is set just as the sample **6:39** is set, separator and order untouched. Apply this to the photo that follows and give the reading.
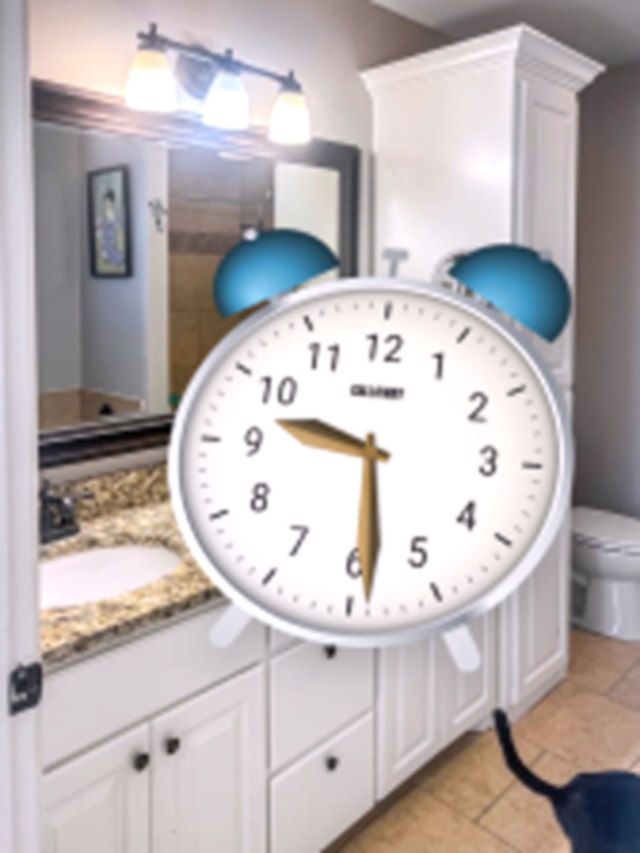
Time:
**9:29**
